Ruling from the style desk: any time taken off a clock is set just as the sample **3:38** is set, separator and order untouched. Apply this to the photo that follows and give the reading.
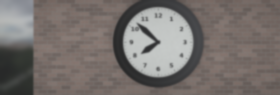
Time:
**7:52**
